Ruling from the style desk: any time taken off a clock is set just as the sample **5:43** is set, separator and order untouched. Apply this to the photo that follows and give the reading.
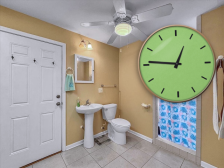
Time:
**12:46**
